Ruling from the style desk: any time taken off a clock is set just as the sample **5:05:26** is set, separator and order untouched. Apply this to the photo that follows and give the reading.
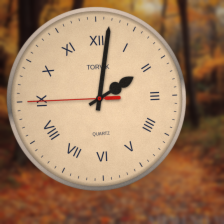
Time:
**2:01:45**
